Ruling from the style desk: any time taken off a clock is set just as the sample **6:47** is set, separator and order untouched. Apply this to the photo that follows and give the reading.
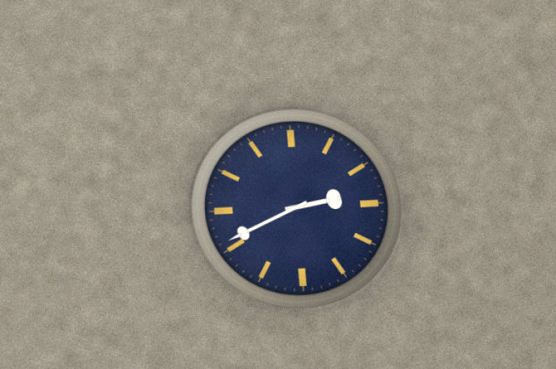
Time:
**2:41**
